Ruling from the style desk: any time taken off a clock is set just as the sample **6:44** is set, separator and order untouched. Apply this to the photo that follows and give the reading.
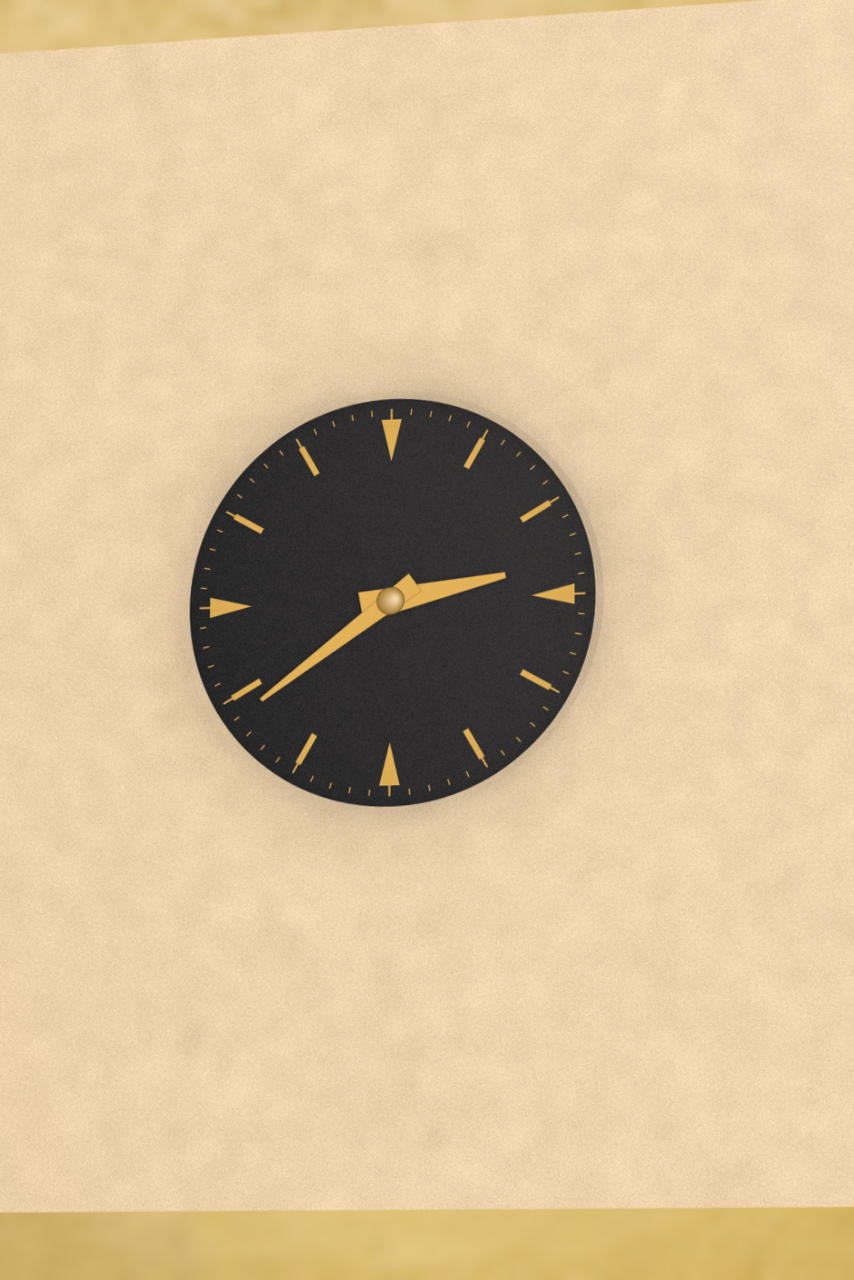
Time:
**2:39**
